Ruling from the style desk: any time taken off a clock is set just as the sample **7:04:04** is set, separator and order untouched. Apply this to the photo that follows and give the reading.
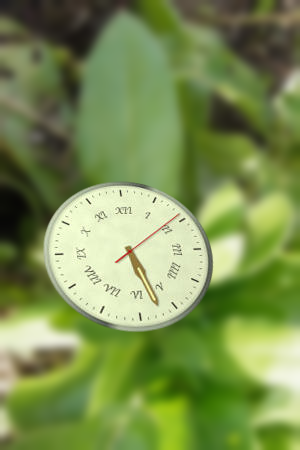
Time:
**5:27:09**
